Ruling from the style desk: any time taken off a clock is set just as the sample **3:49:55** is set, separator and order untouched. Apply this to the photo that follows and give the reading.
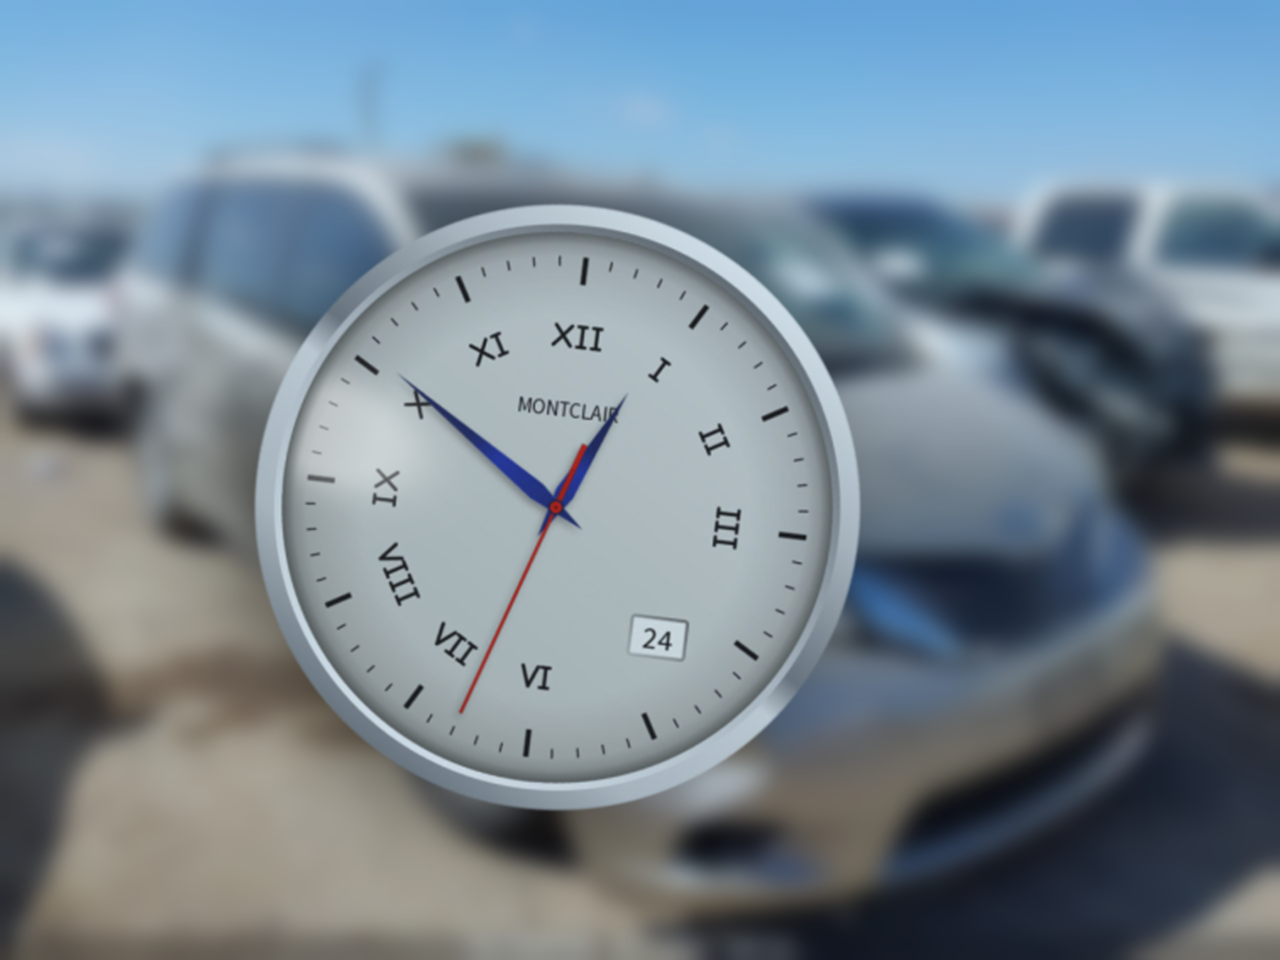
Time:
**12:50:33**
